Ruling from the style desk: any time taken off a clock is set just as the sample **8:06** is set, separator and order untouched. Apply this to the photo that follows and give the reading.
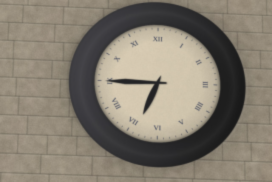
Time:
**6:45**
